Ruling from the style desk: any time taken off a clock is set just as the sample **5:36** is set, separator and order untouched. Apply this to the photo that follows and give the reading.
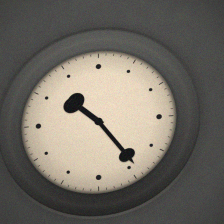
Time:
**10:24**
